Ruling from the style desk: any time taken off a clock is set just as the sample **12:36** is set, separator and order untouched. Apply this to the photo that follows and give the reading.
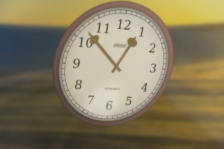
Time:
**12:52**
